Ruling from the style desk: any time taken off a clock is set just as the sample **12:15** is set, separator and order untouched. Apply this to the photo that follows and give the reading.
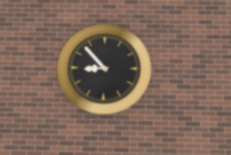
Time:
**8:53**
